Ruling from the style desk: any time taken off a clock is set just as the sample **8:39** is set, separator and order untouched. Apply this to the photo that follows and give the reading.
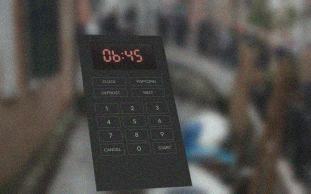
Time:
**6:45**
